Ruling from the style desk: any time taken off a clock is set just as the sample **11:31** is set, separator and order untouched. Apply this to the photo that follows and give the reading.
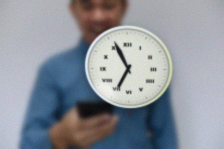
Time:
**6:56**
